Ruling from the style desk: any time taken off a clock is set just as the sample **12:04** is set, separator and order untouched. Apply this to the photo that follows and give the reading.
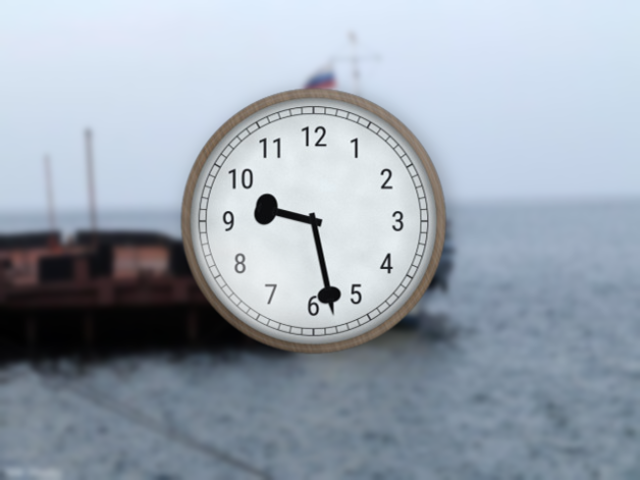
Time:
**9:28**
